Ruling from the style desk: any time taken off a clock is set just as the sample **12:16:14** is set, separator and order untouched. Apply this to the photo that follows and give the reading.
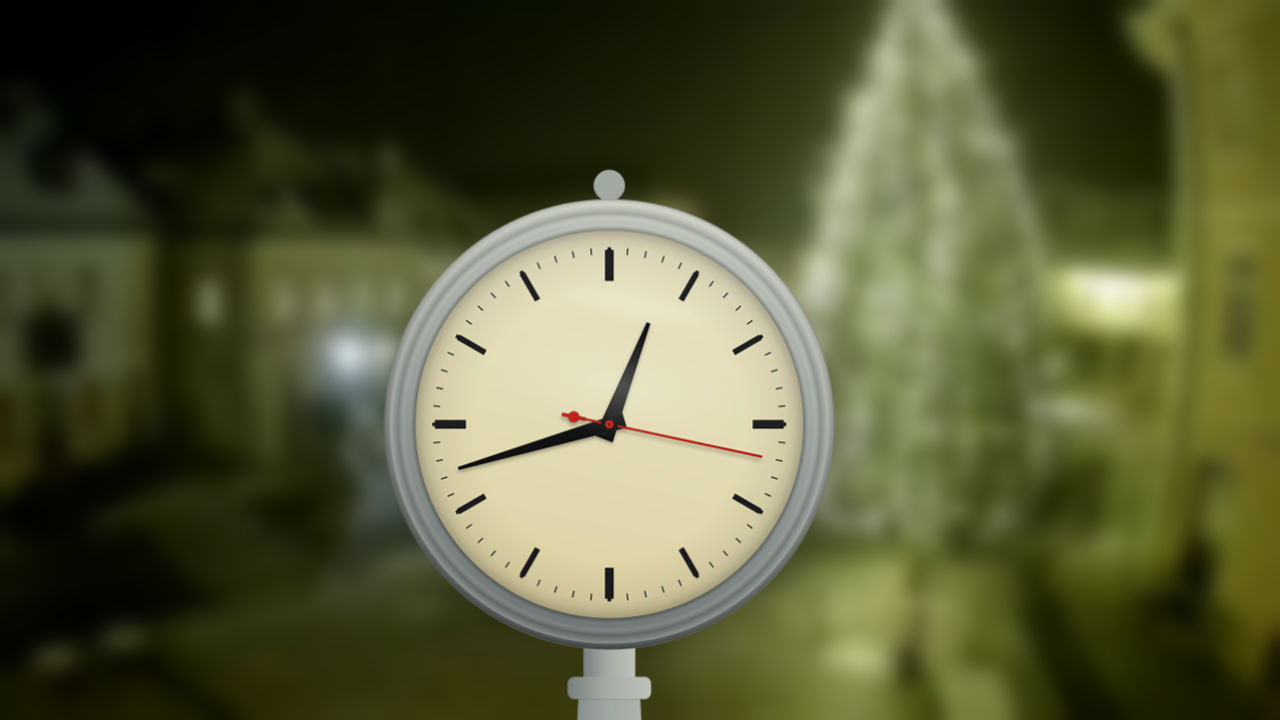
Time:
**12:42:17**
